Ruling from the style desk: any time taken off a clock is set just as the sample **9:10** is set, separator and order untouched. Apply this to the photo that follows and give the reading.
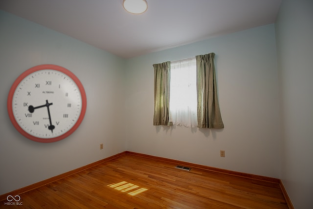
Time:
**8:28**
